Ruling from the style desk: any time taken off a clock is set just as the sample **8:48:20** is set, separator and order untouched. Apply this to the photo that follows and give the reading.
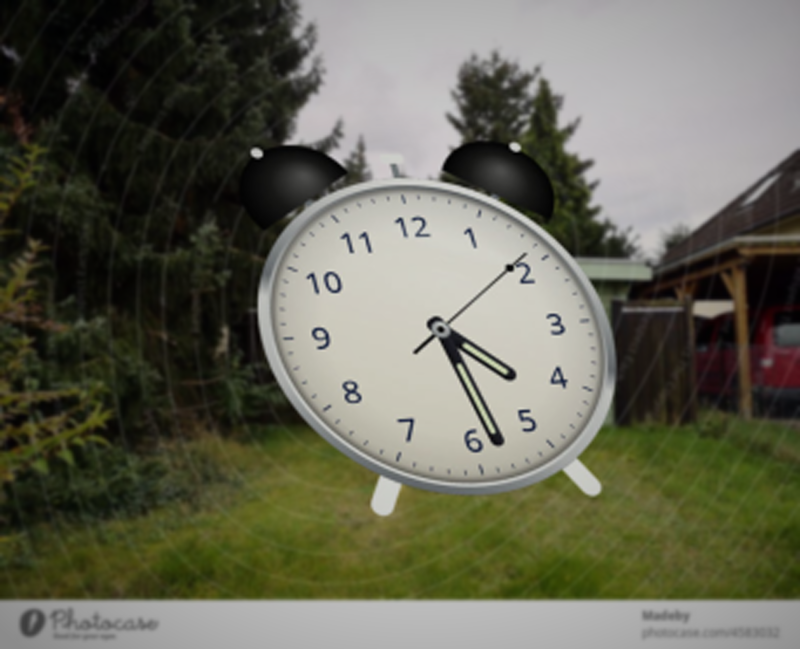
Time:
**4:28:09**
